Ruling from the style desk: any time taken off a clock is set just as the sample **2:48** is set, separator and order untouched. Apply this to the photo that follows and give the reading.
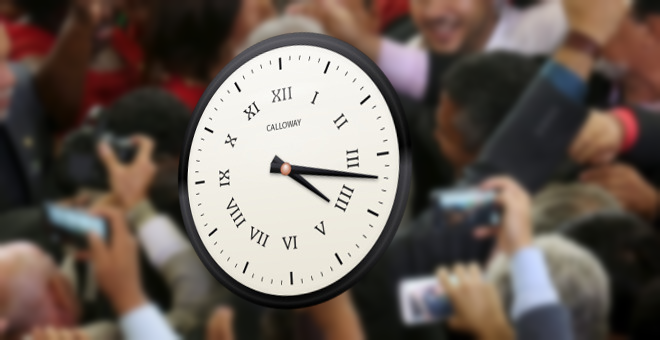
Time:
**4:17**
